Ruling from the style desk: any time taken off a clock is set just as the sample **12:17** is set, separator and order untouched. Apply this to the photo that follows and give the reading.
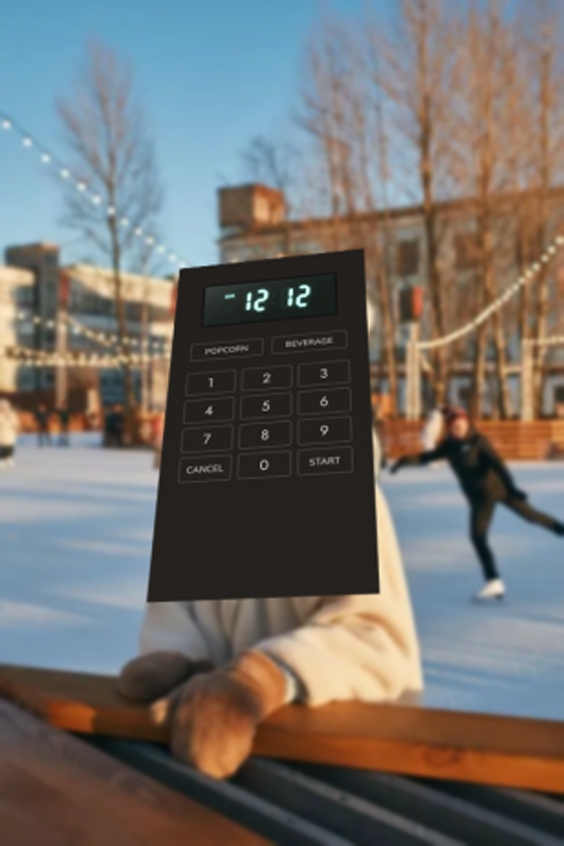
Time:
**12:12**
